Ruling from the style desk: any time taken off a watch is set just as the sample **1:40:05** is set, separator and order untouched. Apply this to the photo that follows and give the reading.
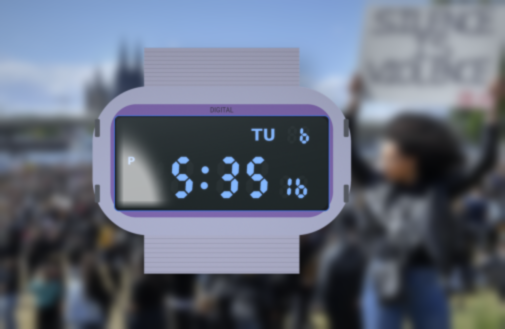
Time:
**5:35:16**
